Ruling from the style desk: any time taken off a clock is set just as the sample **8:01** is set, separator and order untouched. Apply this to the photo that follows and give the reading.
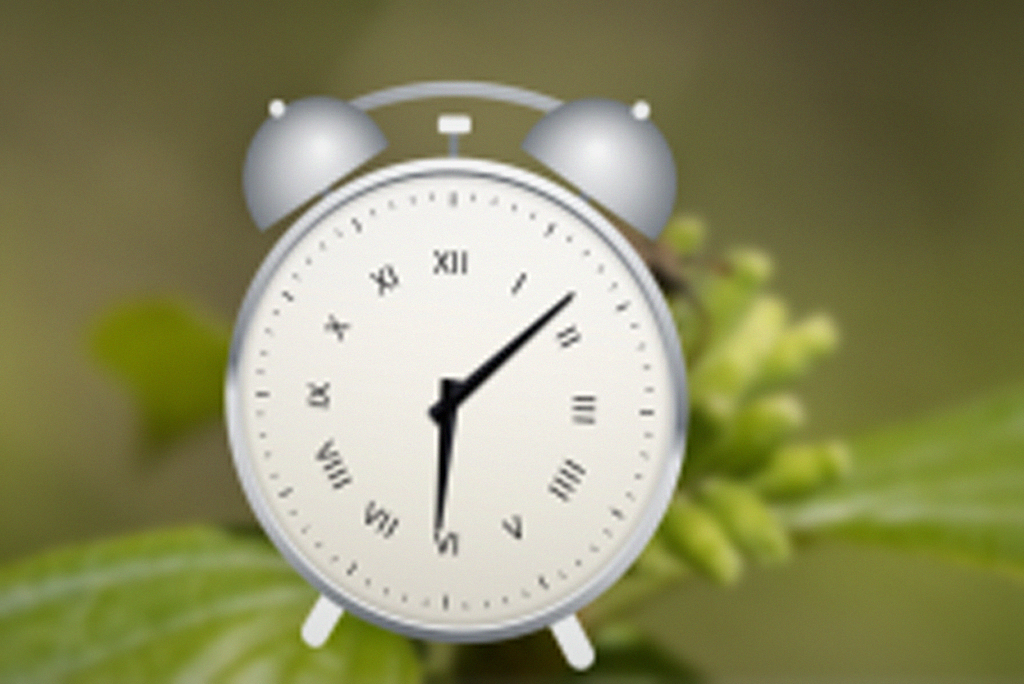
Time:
**6:08**
